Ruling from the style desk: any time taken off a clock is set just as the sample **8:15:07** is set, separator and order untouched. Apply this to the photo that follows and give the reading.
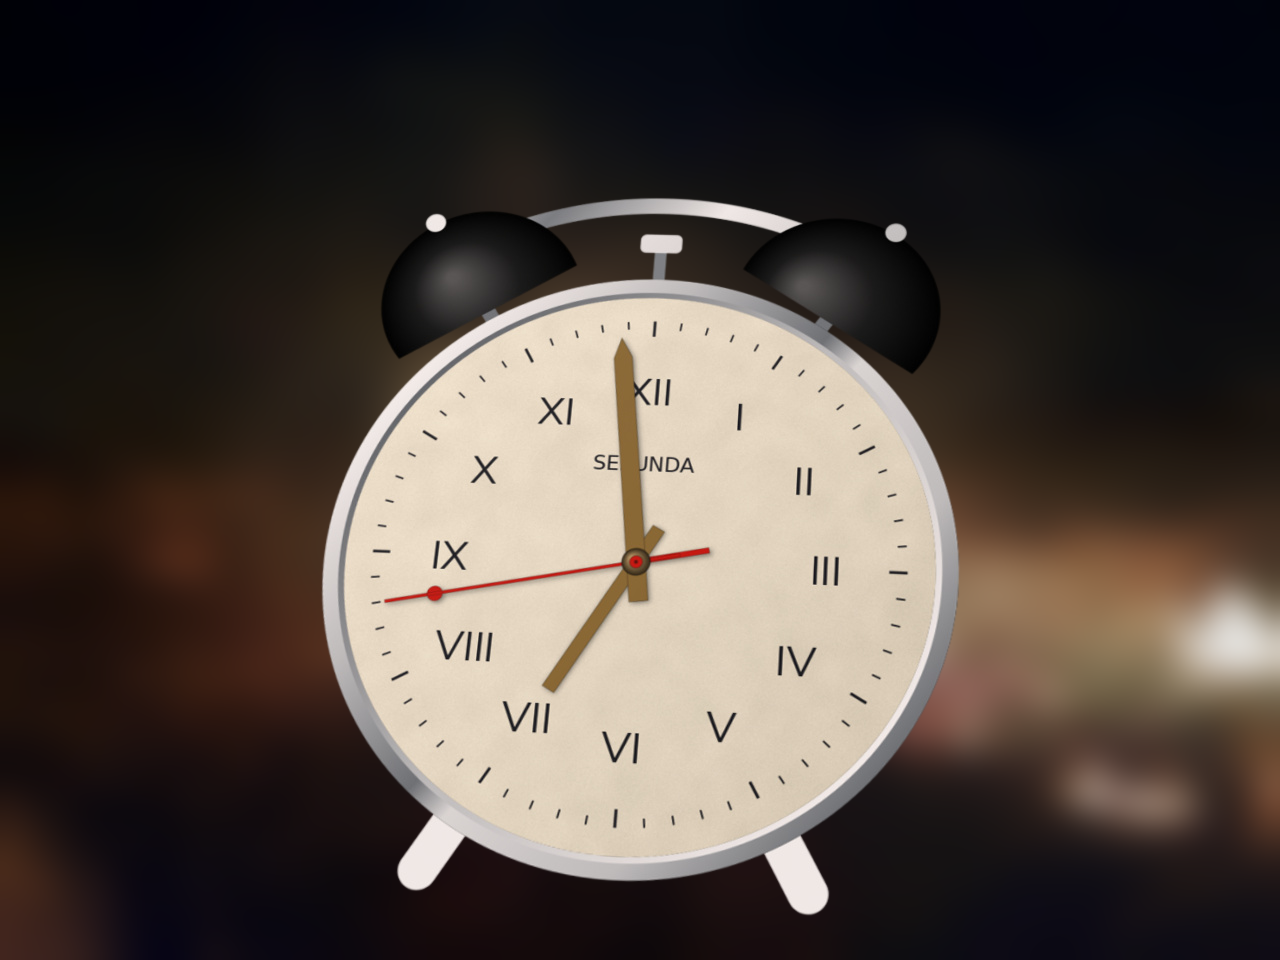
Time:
**6:58:43**
